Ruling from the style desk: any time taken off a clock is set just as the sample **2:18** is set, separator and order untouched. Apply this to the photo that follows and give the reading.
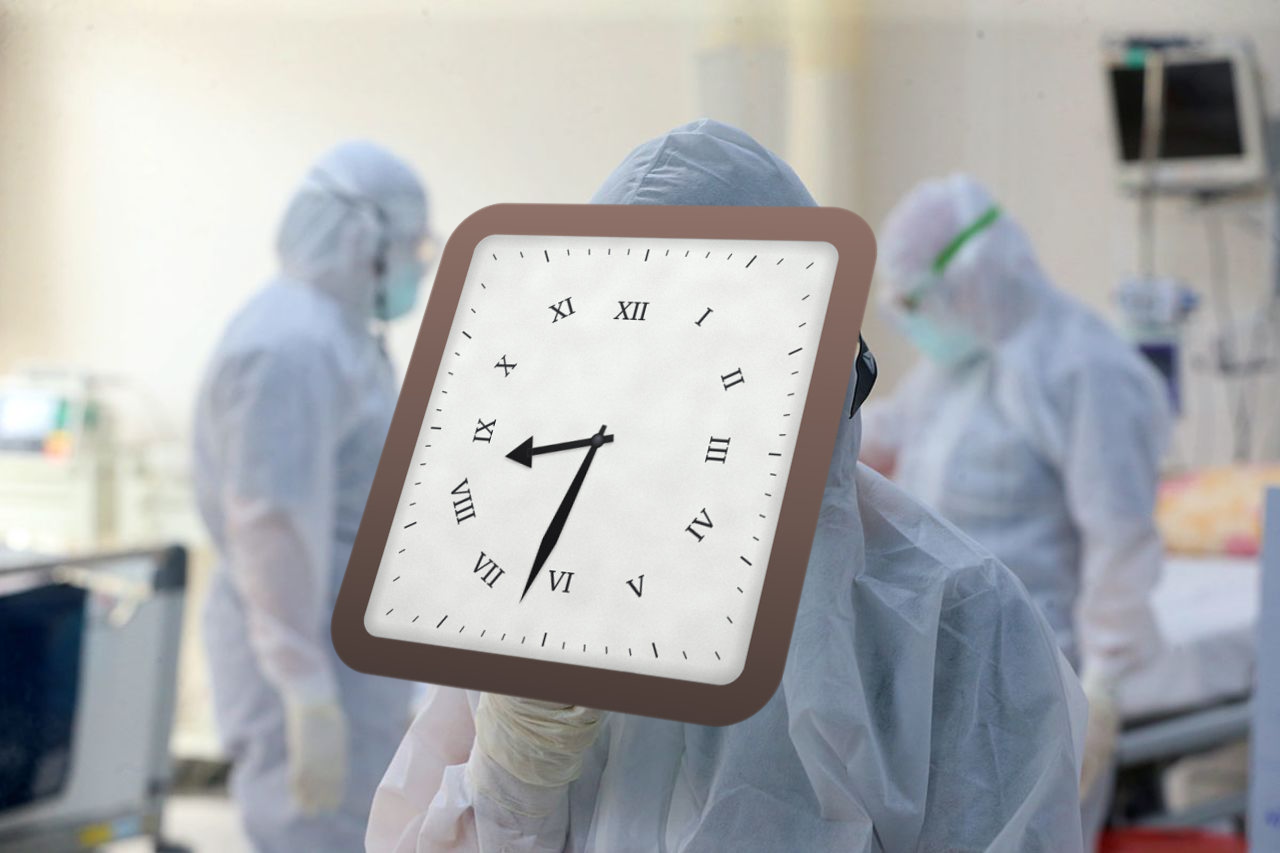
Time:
**8:32**
